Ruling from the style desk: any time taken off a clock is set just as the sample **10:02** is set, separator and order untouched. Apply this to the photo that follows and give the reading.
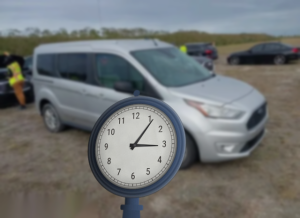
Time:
**3:06**
